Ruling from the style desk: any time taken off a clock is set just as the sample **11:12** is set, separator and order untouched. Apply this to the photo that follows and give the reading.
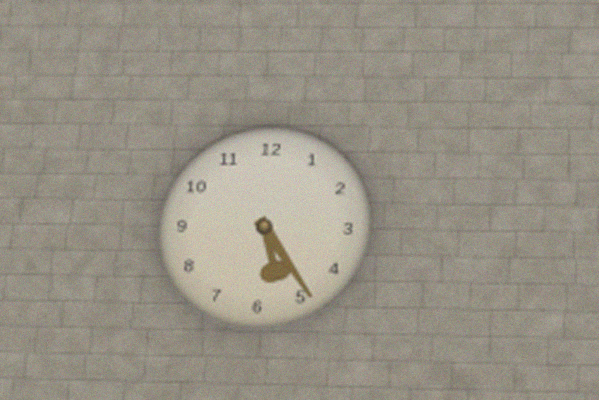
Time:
**5:24**
